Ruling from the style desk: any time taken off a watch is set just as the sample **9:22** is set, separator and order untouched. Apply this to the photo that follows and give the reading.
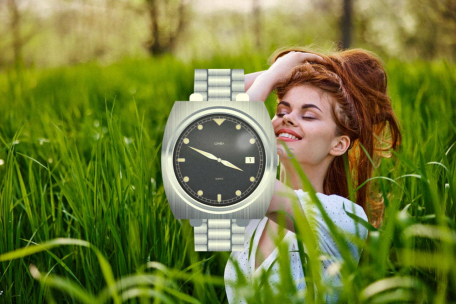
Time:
**3:49**
